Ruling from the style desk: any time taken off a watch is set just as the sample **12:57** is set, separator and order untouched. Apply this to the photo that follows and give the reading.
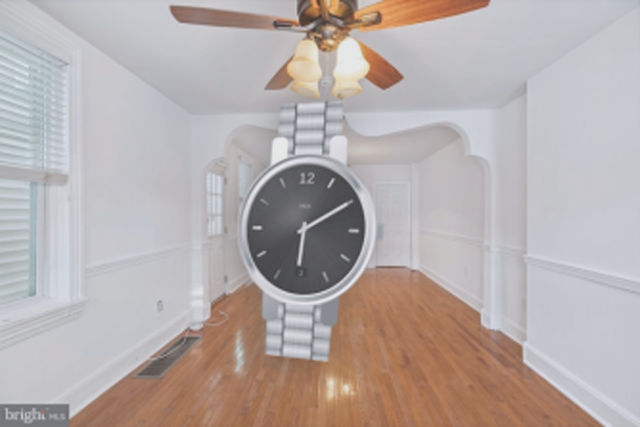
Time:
**6:10**
